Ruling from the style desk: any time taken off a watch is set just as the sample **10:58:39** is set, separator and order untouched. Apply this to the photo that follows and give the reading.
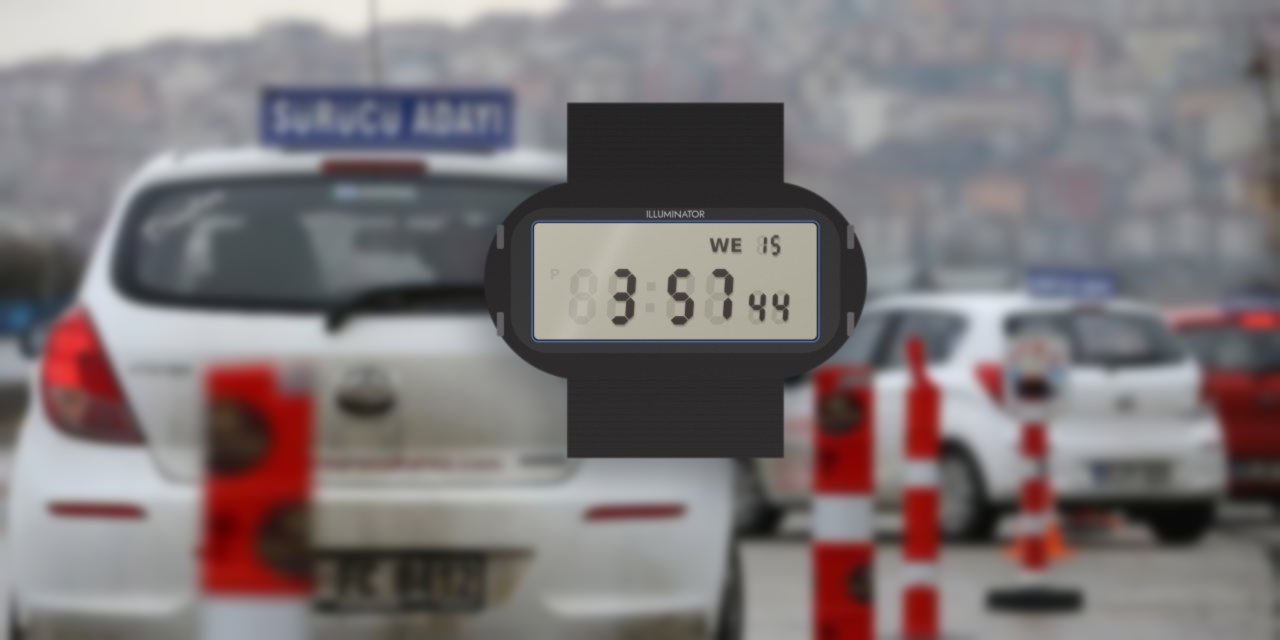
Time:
**3:57:44**
